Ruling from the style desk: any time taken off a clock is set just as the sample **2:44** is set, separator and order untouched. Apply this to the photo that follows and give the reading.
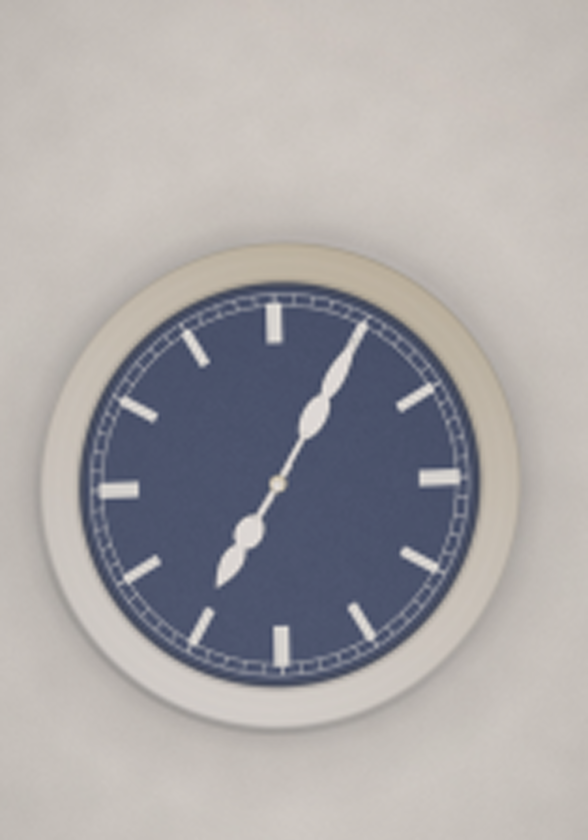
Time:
**7:05**
